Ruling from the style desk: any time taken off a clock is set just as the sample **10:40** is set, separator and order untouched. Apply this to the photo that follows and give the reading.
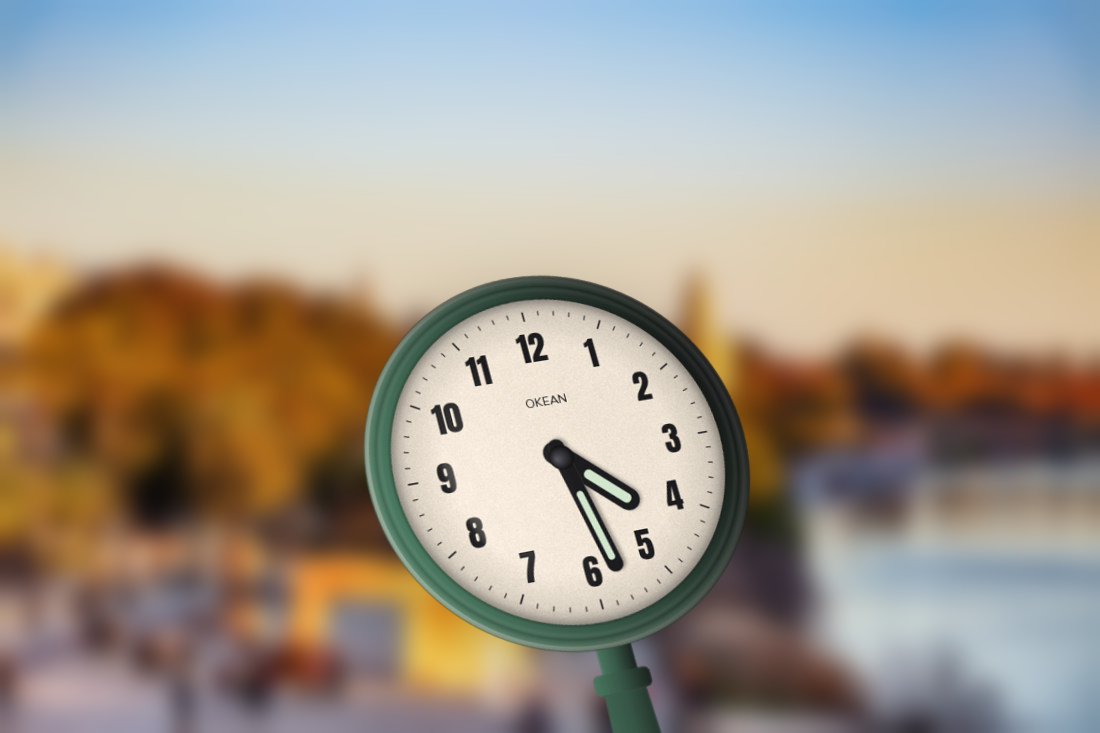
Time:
**4:28**
